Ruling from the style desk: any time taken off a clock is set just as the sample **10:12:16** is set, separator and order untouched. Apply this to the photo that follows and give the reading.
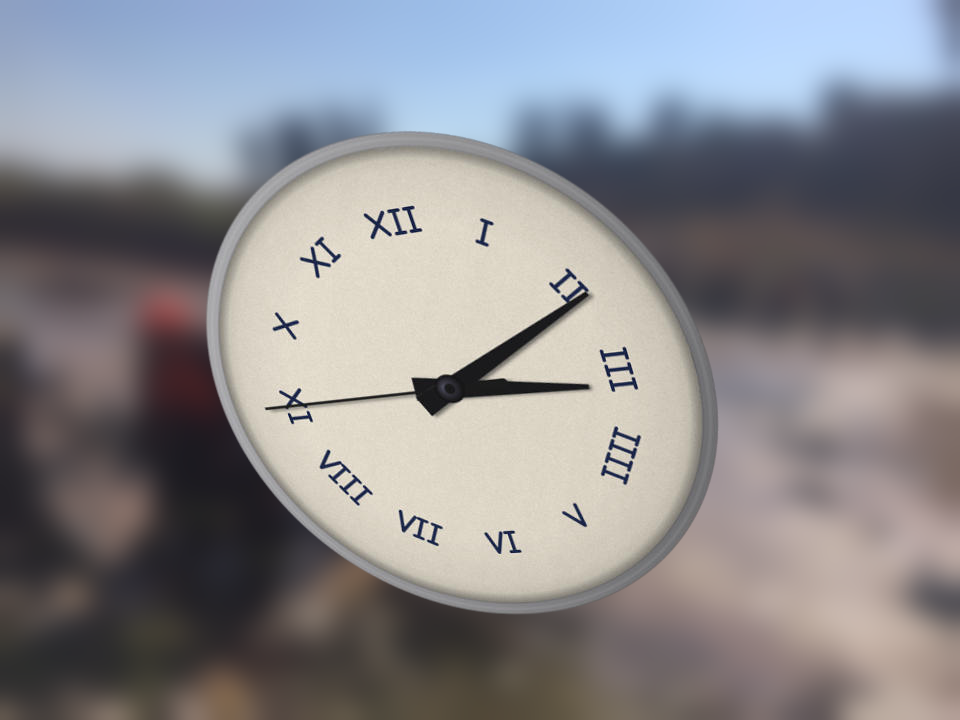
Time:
**3:10:45**
